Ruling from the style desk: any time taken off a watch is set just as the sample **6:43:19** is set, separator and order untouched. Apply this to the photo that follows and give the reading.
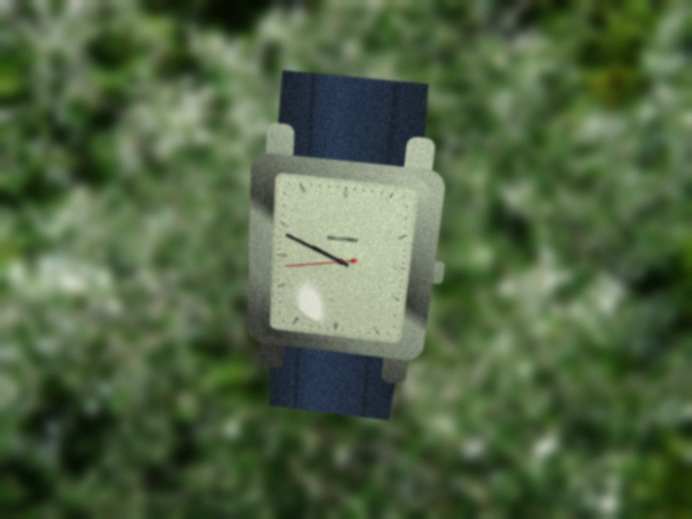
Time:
**9:48:43**
